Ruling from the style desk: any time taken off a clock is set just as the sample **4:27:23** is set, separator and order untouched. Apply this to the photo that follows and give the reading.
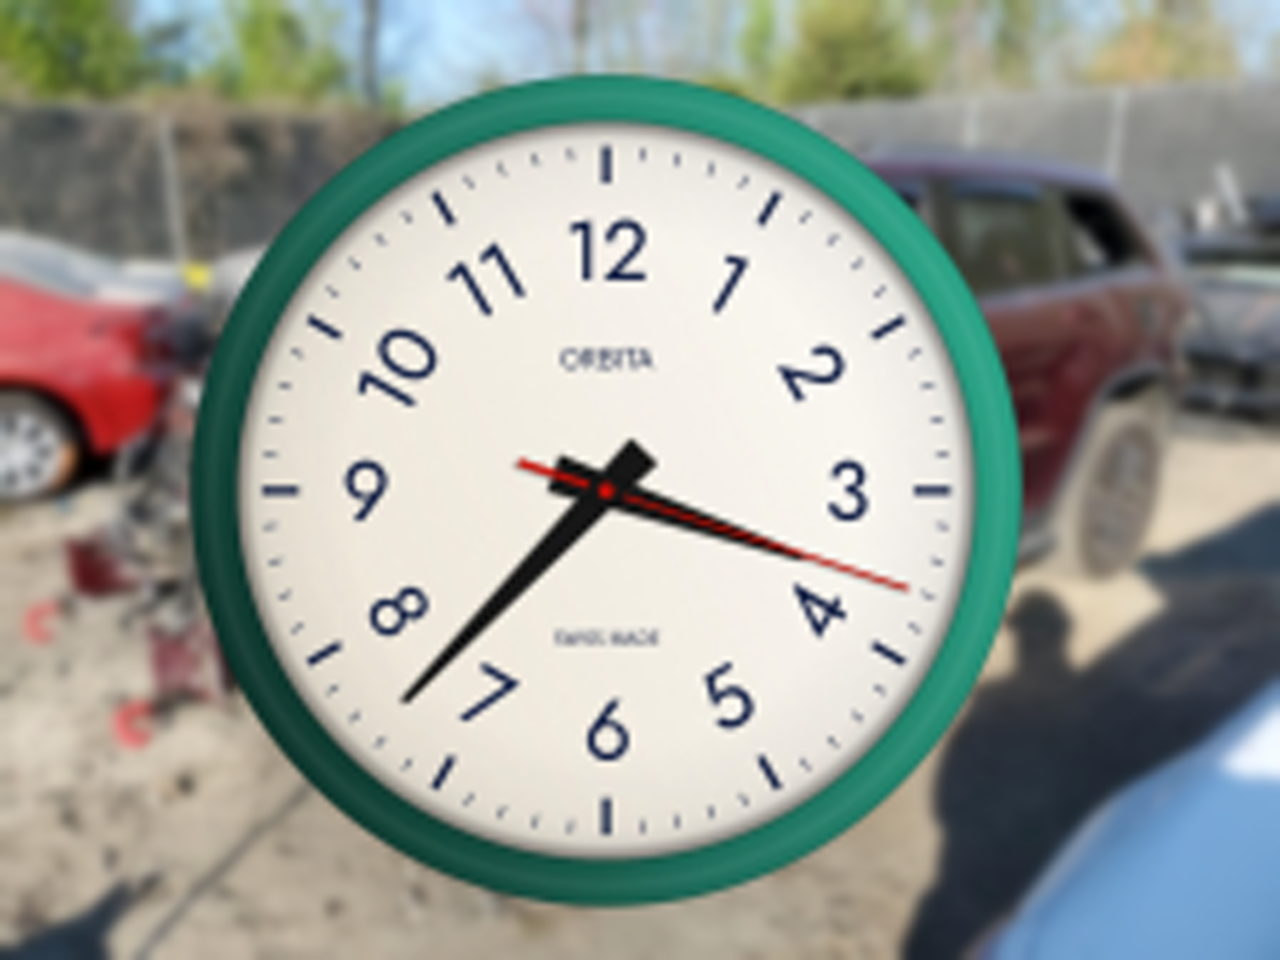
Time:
**3:37:18**
